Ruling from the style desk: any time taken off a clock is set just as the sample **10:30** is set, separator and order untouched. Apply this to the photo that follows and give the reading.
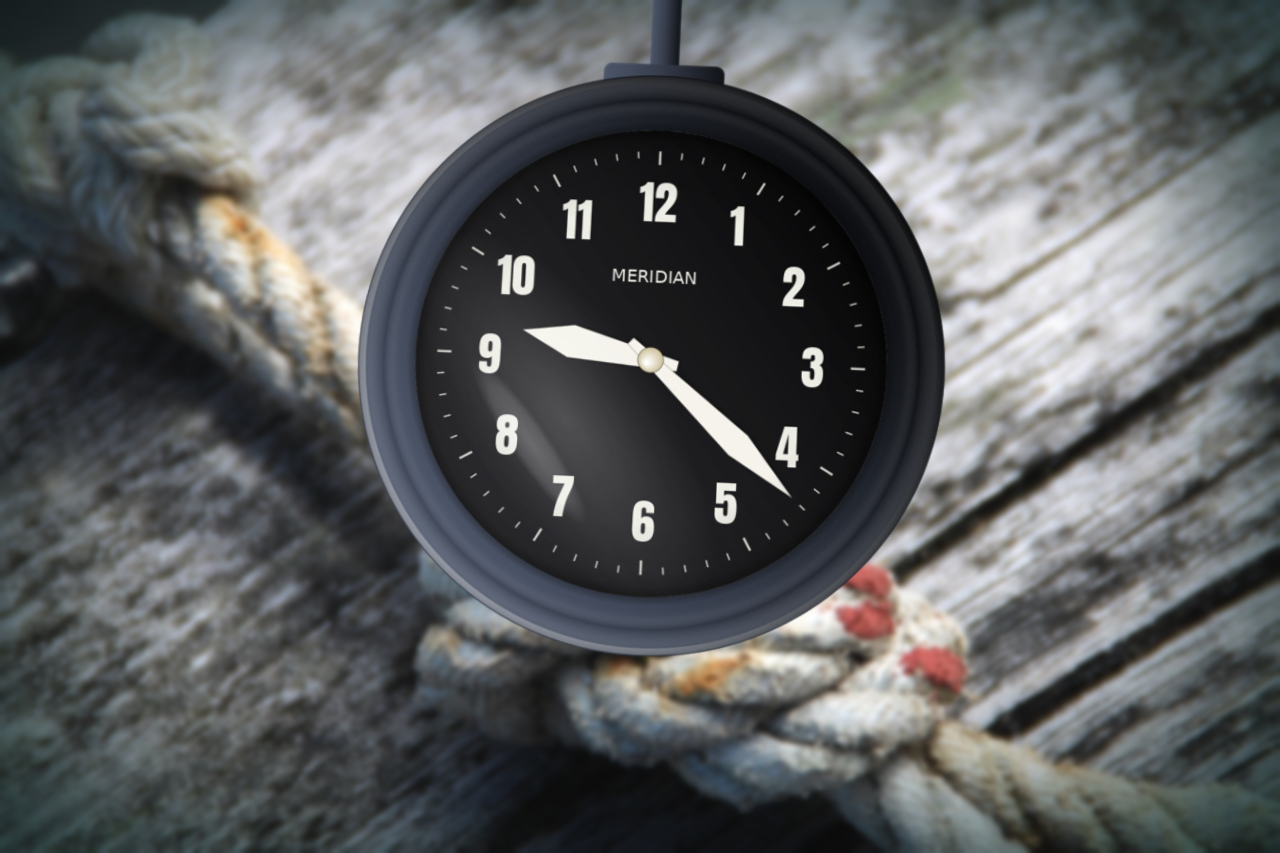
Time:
**9:22**
